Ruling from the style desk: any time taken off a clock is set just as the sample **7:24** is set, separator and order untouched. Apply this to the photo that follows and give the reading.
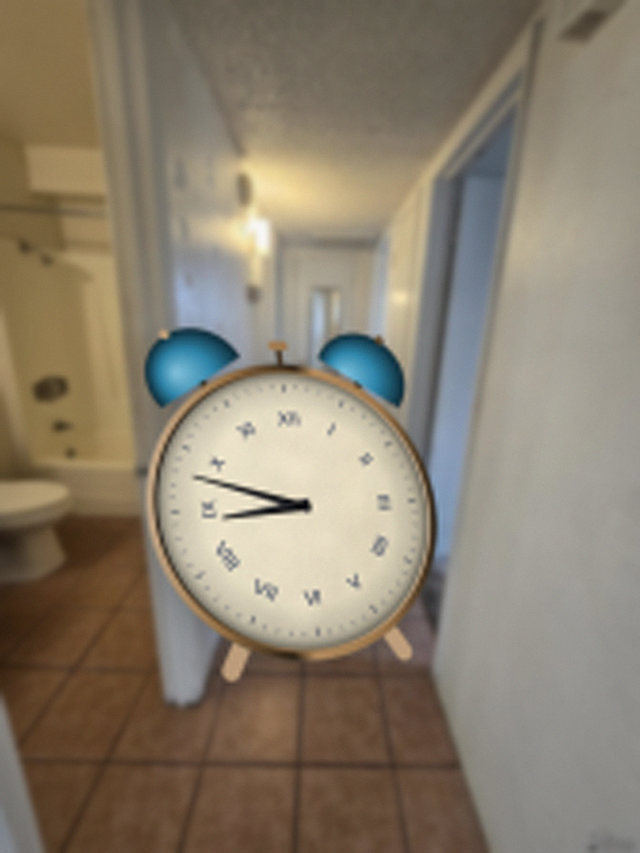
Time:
**8:48**
